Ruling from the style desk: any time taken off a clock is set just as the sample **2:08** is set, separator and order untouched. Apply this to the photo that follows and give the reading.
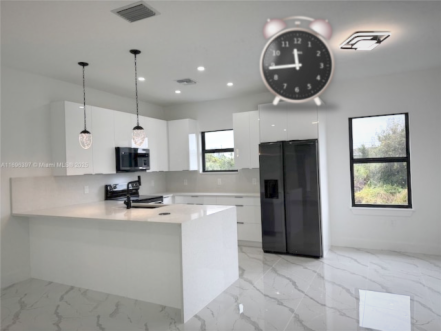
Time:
**11:44**
